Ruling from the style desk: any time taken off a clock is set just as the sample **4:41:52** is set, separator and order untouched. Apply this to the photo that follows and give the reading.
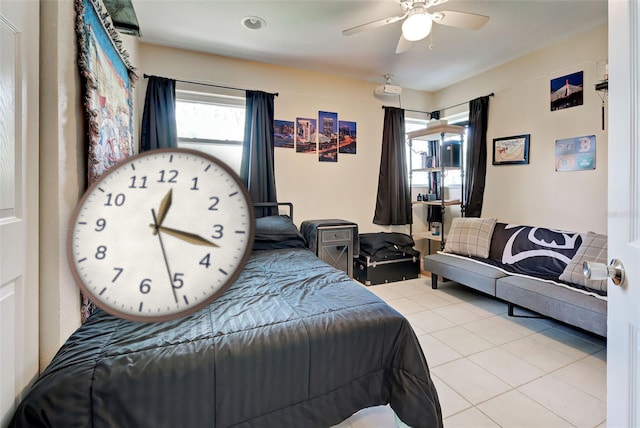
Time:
**12:17:26**
